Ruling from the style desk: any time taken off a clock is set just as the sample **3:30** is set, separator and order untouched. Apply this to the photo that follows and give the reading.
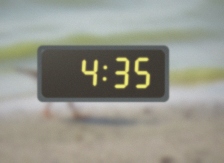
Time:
**4:35**
